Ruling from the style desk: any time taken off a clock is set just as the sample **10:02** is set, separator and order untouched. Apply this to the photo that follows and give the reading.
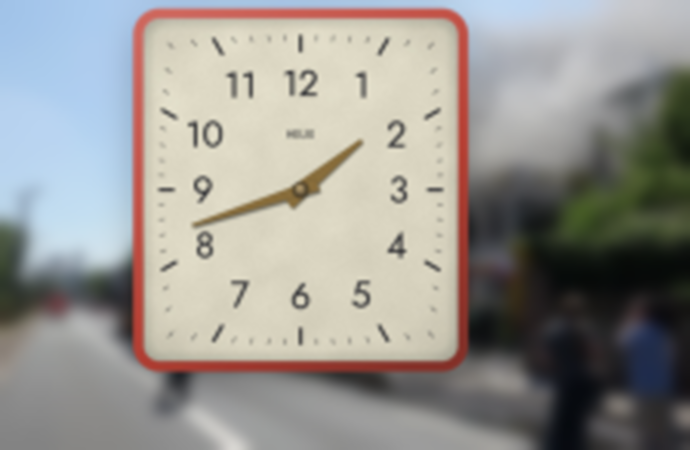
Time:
**1:42**
